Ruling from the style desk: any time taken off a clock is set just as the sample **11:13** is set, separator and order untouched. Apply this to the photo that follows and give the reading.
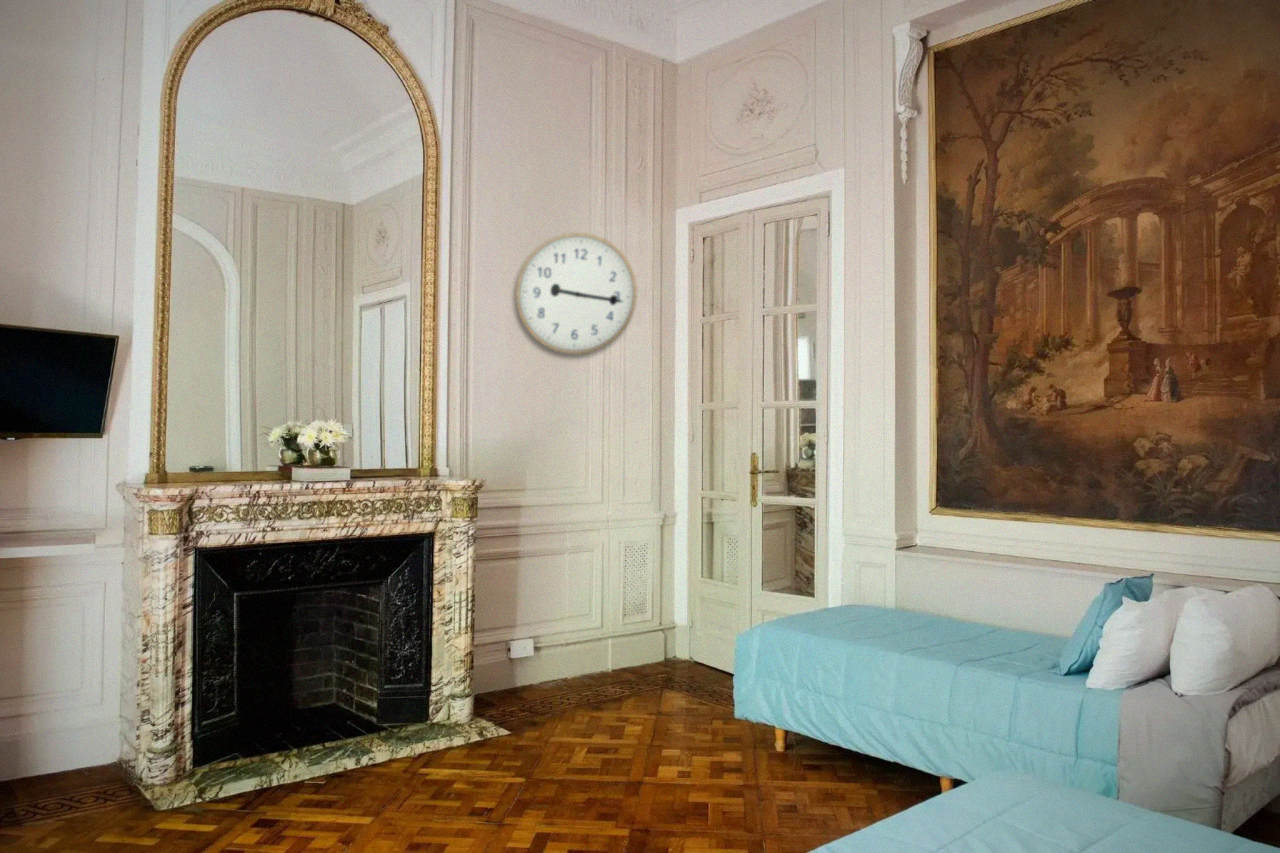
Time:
**9:16**
